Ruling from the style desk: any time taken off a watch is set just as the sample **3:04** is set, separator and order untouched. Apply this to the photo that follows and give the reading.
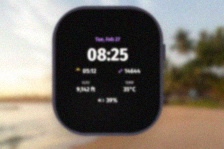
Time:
**8:25**
